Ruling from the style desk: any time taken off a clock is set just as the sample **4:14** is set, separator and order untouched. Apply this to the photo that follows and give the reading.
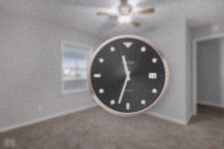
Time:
**11:33**
